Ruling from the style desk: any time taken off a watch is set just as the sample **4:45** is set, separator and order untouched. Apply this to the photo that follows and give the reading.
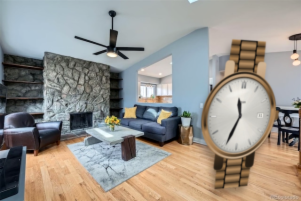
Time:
**11:34**
